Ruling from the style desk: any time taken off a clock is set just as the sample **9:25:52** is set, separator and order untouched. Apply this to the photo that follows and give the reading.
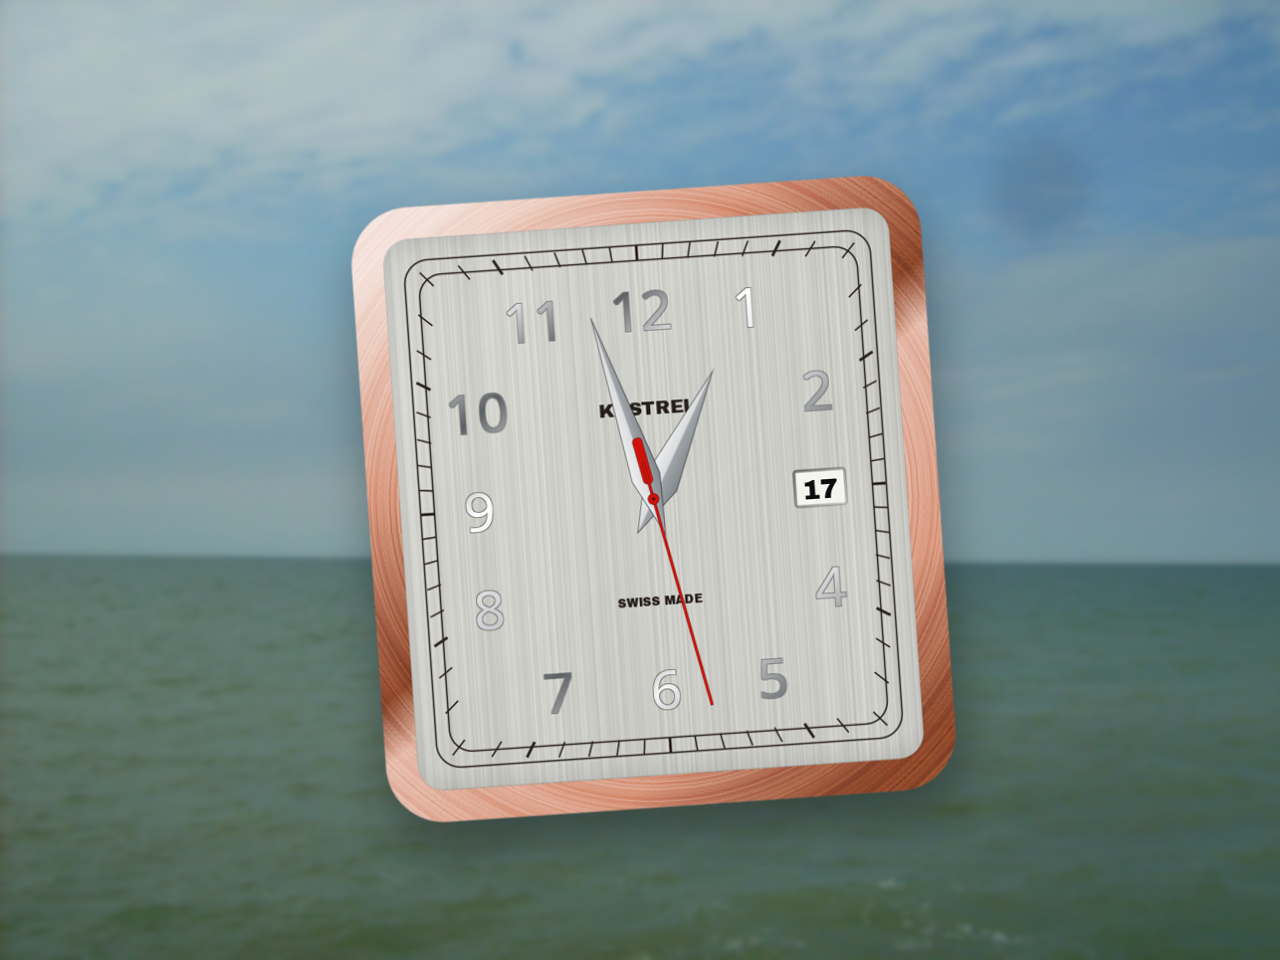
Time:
**12:57:28**
